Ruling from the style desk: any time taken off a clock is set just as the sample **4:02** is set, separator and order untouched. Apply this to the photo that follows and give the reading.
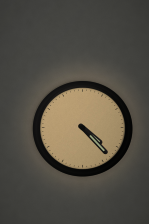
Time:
**4:23**
